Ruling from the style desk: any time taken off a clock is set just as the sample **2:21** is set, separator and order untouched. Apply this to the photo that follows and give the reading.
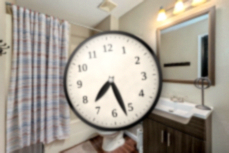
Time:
**7:27**
